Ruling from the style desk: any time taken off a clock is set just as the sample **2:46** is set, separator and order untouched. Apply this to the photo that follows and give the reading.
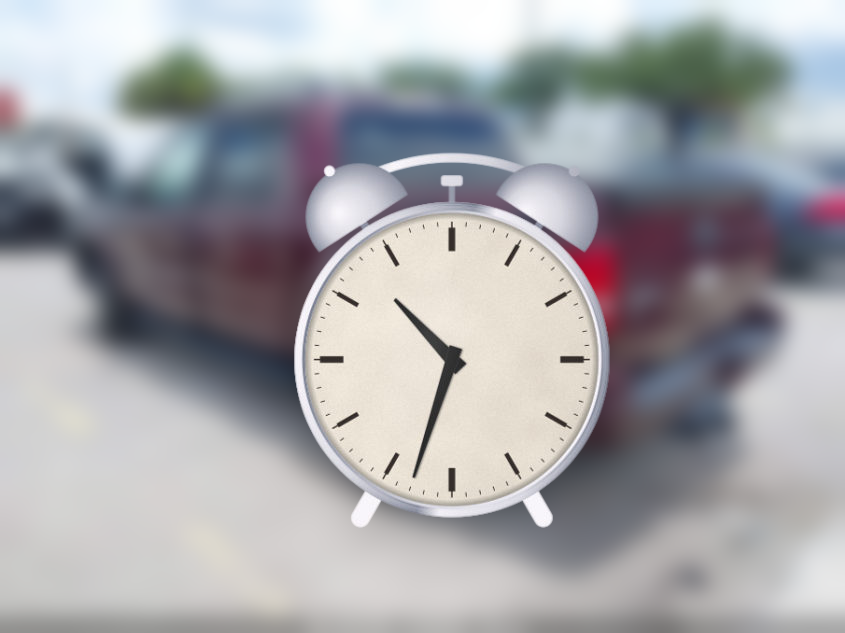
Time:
**10:33**
